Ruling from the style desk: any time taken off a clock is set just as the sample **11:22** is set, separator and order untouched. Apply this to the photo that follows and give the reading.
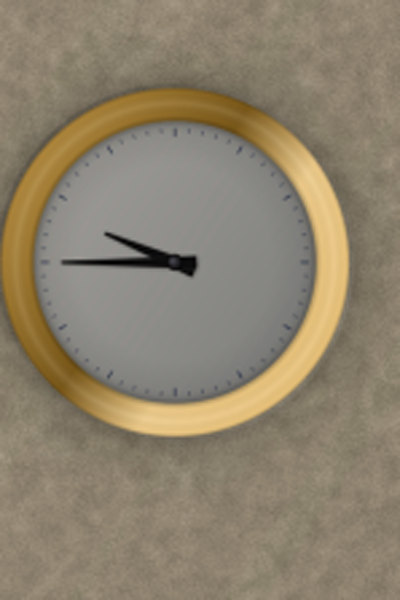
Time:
**9:45**
